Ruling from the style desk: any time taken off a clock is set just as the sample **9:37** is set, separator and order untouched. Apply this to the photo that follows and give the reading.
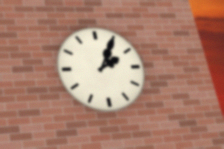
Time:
**2:05**
